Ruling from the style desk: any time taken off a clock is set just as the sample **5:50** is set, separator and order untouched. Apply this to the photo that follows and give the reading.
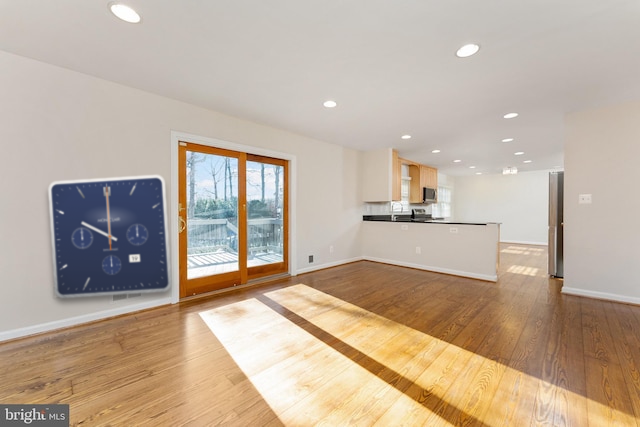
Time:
**10:00**
